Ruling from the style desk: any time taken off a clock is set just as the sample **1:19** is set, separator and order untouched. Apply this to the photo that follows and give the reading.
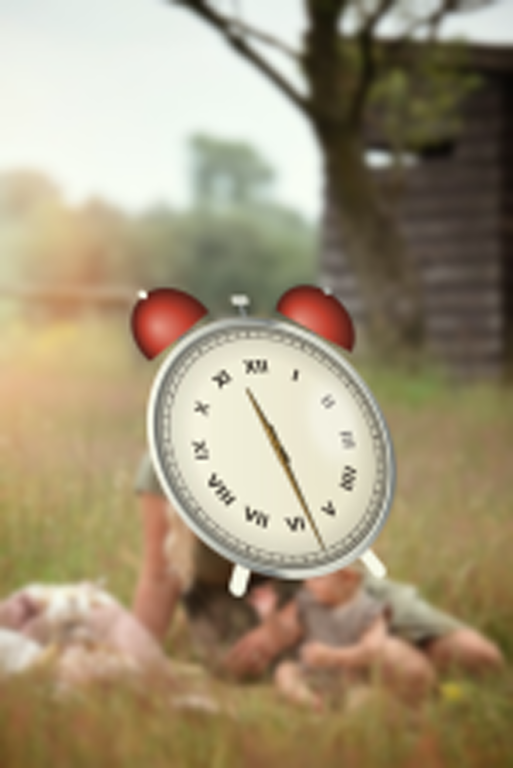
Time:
**11:28**
